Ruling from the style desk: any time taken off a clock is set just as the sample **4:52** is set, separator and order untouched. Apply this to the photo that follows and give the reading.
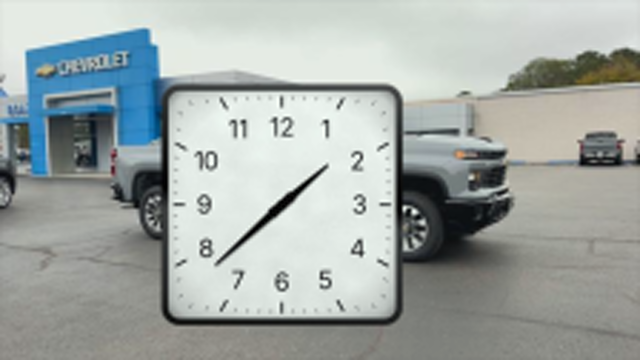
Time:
**1:38**
